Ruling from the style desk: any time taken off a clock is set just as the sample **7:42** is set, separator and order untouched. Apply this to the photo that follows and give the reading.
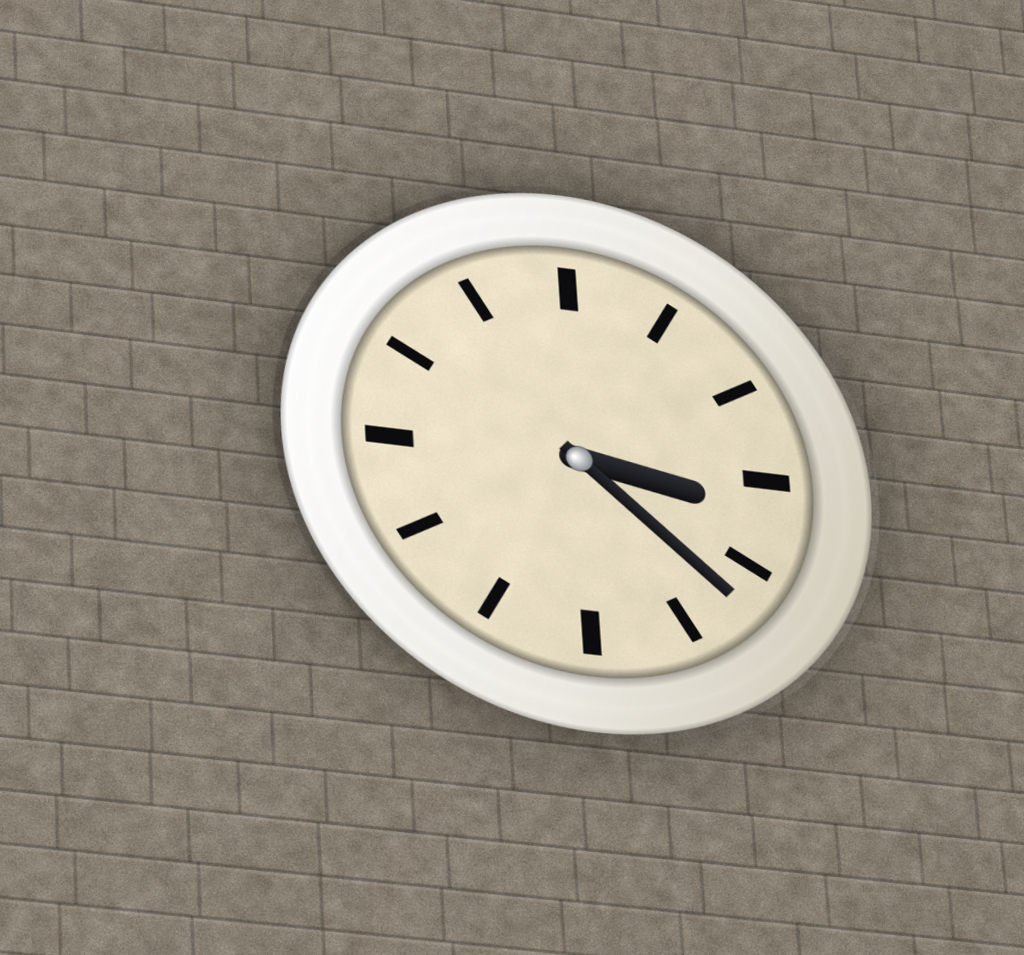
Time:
**3:22**
